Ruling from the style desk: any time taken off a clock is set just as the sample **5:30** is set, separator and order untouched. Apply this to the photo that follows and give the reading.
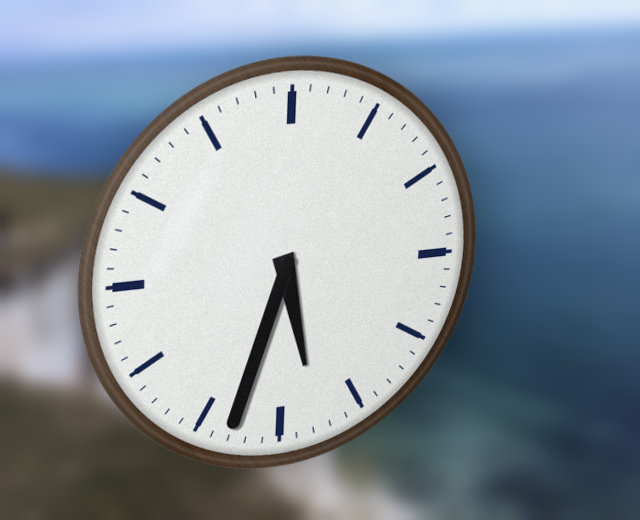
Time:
**5:33**
